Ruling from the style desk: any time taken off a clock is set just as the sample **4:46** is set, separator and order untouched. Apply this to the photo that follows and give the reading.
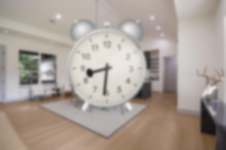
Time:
**8:31**
